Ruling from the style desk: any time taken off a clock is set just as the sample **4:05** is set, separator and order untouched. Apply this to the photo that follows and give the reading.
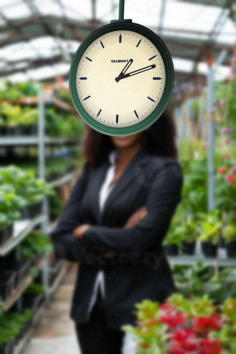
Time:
**1:12**
